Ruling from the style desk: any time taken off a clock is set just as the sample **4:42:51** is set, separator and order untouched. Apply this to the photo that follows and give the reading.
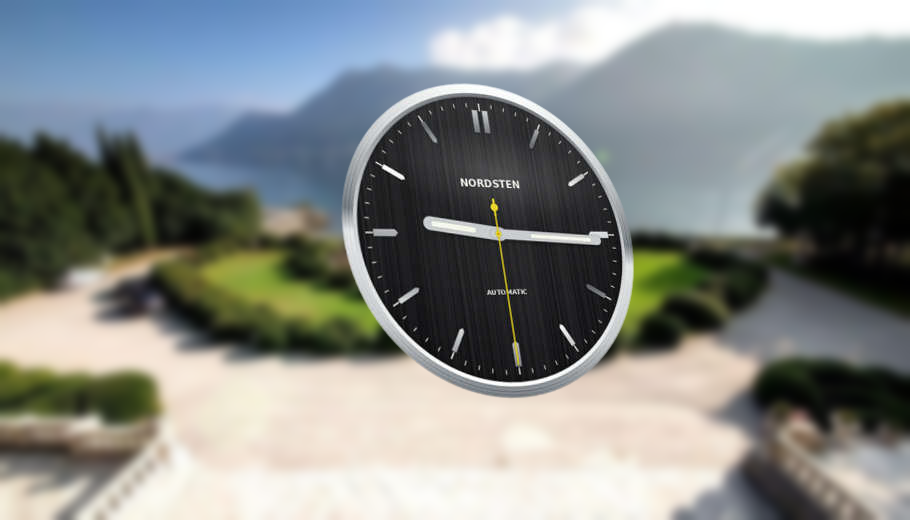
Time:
**9:15:30**
